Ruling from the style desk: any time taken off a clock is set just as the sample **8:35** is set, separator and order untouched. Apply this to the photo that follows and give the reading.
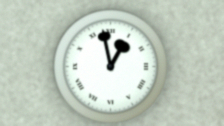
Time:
**12:58**
